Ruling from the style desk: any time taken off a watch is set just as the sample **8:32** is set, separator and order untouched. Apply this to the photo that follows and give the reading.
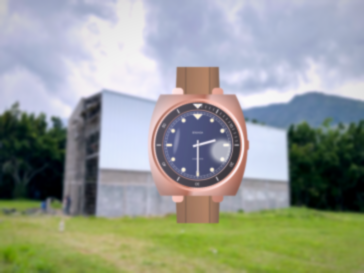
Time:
**2:30**
